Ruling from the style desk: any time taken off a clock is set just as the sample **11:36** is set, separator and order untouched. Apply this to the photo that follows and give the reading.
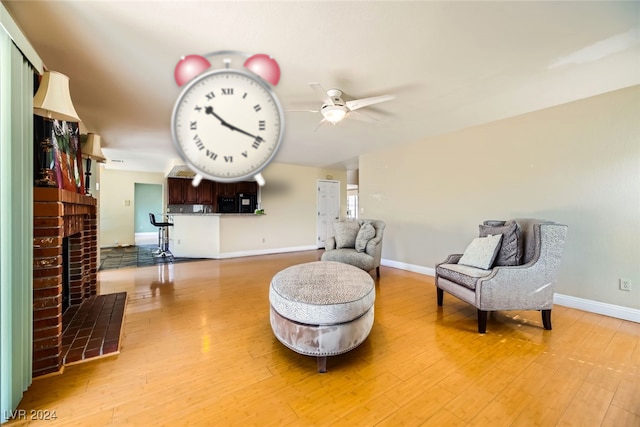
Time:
**10:19**
